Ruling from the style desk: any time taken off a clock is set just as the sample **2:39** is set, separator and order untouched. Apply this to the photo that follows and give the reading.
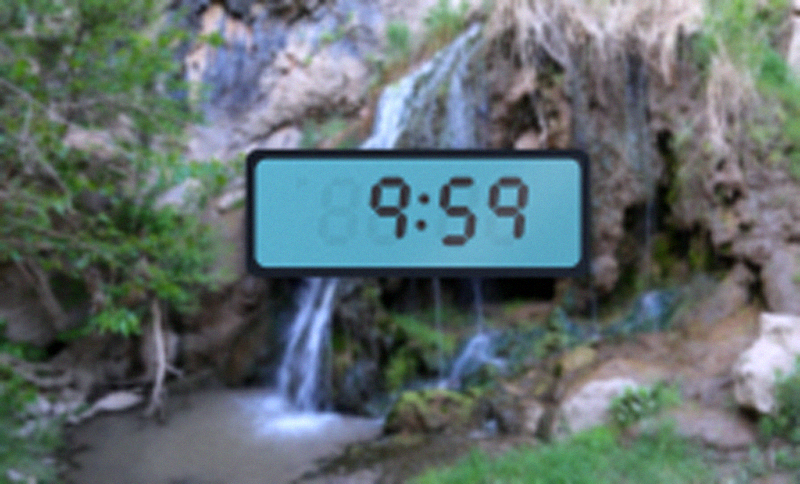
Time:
**9:59**
